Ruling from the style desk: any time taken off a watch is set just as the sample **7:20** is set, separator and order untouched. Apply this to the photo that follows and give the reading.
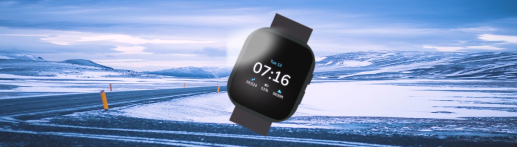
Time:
**7:16**
